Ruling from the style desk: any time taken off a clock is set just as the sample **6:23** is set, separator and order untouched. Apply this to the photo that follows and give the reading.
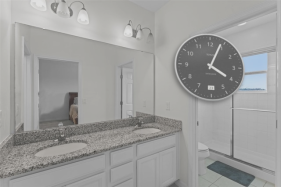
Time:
**4:04**
